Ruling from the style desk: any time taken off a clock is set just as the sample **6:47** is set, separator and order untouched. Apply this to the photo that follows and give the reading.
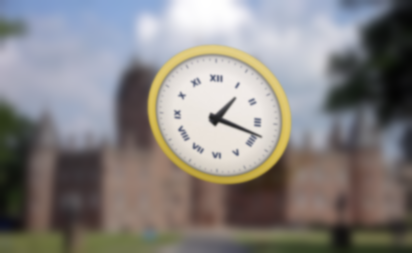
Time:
**1:18**
